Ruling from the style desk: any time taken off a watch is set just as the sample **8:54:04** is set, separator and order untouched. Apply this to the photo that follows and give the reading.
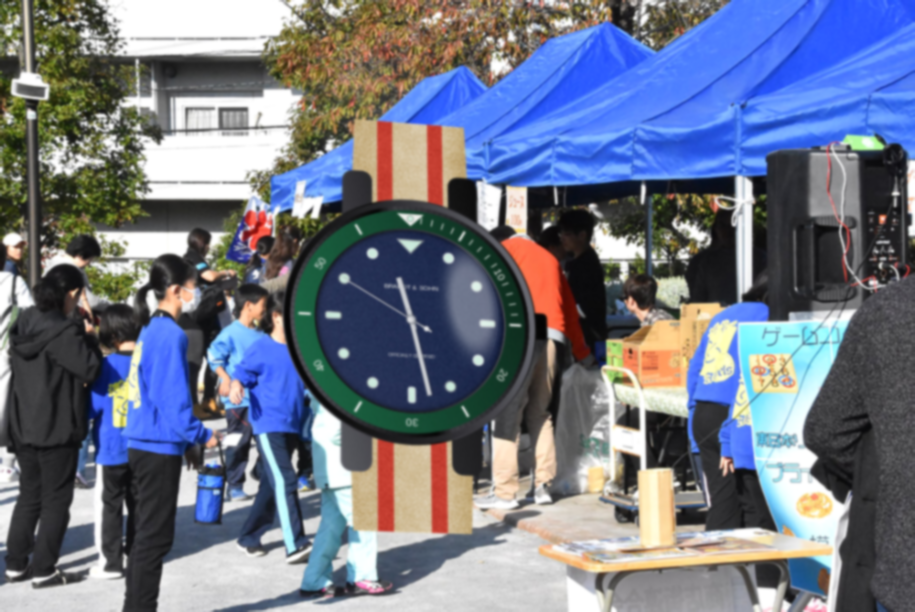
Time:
**11:27:50**
